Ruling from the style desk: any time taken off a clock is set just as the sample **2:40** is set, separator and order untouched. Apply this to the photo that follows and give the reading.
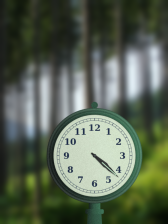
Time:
**4:22**
